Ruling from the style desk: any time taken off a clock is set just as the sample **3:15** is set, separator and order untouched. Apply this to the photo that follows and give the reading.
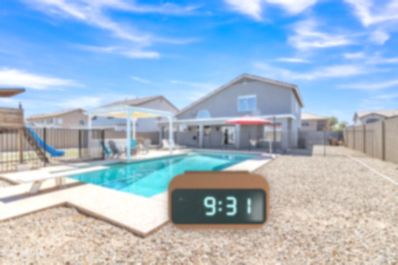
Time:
**9:31**
